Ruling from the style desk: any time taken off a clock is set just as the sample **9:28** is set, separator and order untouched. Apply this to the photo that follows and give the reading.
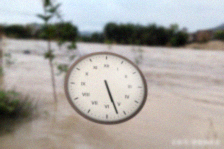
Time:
**5:27**
